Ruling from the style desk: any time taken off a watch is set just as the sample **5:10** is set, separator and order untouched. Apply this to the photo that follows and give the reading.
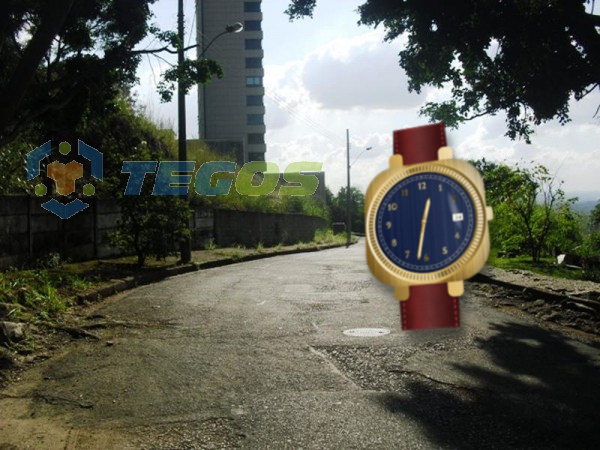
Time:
**12:32**
